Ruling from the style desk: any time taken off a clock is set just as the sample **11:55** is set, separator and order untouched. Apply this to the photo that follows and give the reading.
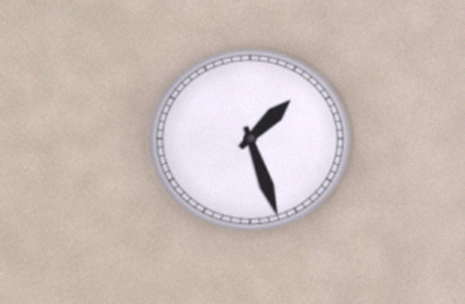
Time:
**1:27**
